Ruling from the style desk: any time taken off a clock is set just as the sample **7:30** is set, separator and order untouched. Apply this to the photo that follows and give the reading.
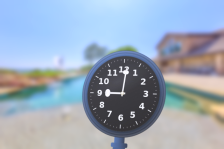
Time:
**9:01**
